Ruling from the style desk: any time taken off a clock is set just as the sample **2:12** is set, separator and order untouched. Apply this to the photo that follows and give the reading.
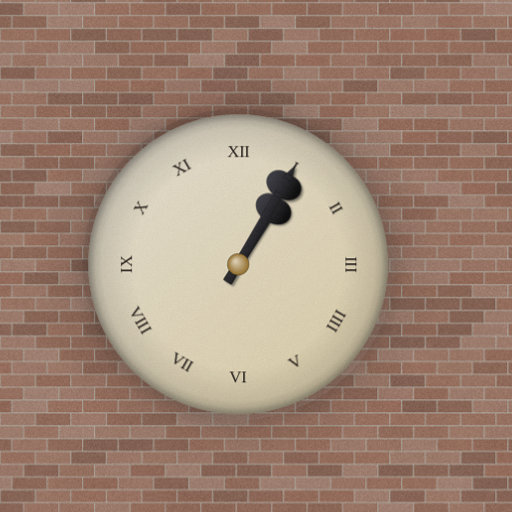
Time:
**1:05**
